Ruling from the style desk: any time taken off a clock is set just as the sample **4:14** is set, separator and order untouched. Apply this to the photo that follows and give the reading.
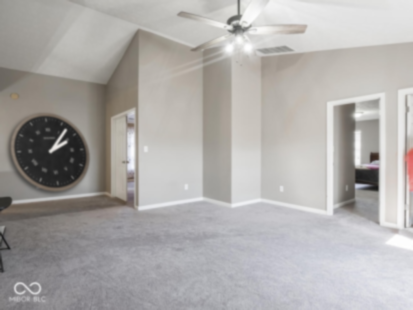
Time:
**2:07**
